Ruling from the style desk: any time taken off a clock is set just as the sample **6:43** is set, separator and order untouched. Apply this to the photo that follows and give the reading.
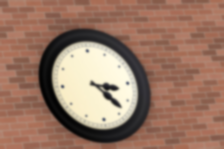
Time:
**3:23**
